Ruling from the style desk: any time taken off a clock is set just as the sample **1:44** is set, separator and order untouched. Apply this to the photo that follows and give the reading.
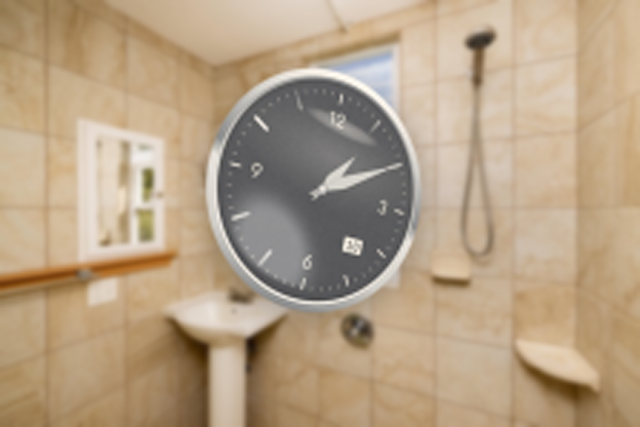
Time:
**1:10**
